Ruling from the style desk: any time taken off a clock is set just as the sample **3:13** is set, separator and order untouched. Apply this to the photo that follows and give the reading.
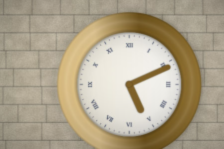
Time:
**5:11**
